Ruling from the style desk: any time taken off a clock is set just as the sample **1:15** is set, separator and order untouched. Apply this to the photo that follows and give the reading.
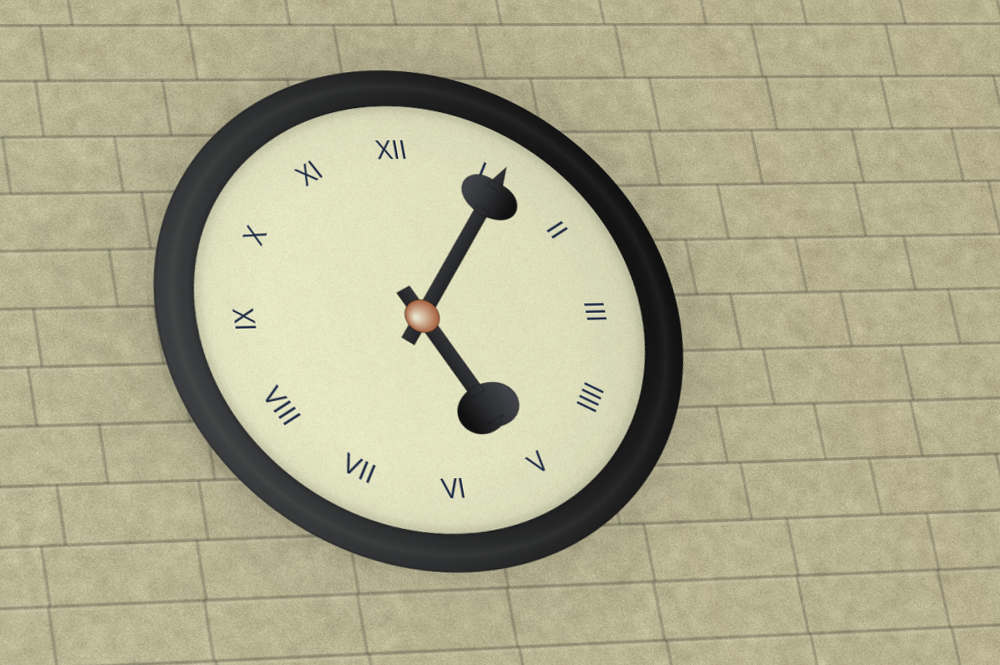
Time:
**5:06**
